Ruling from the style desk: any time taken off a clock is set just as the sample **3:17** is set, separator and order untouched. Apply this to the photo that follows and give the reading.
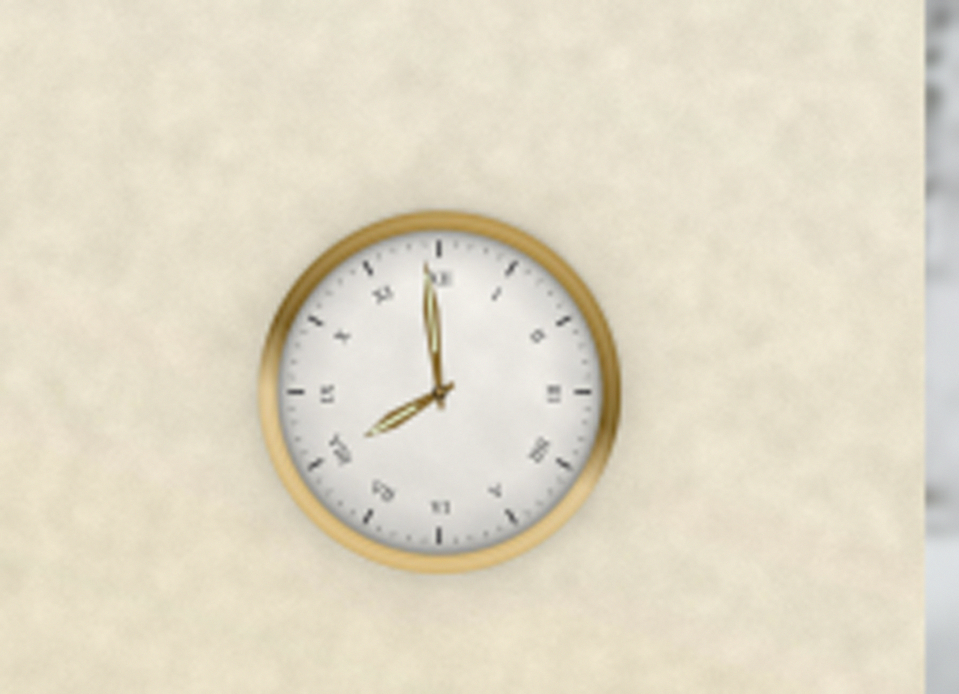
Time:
**7:59**
